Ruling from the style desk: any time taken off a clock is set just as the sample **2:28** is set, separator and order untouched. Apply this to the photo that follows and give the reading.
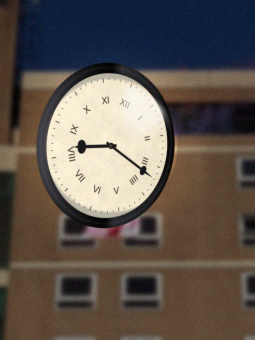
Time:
**8:17**
